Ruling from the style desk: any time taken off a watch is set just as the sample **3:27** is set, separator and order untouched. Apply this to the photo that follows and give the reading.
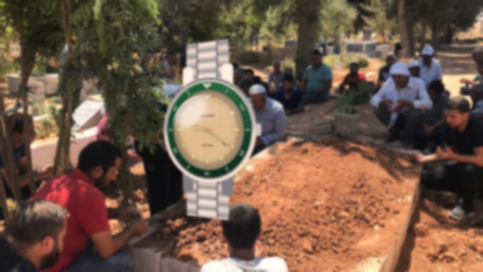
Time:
**9:20**
